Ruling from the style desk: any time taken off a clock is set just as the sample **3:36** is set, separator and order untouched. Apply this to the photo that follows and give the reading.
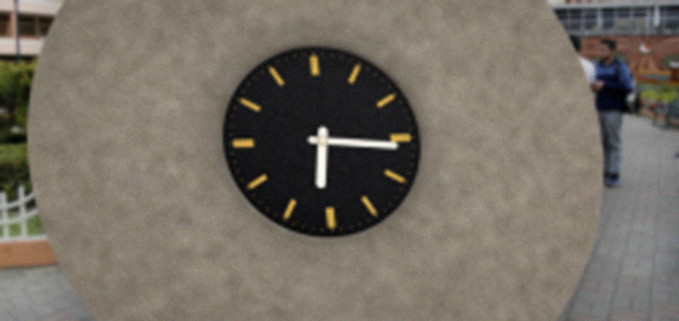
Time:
**6:16**
